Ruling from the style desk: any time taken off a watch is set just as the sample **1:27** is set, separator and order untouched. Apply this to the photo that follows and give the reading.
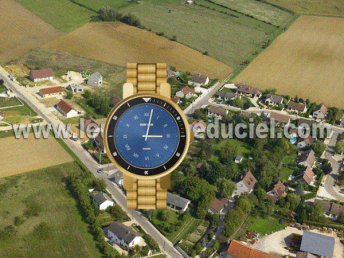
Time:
**3:02**
